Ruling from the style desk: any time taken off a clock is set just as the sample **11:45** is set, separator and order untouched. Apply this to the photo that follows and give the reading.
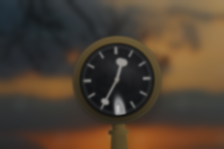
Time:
**12:35**
